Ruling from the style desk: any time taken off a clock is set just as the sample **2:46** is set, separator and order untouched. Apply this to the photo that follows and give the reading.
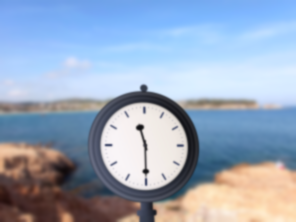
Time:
**11:30**
